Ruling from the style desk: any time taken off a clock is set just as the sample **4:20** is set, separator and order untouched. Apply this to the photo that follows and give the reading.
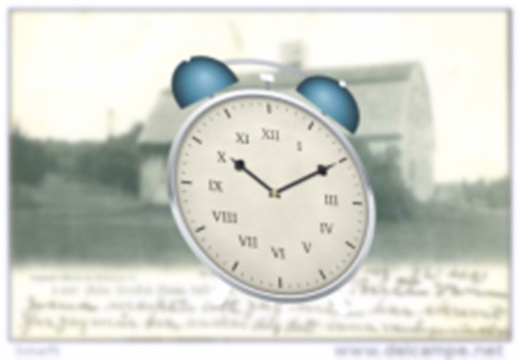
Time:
**10:10**
